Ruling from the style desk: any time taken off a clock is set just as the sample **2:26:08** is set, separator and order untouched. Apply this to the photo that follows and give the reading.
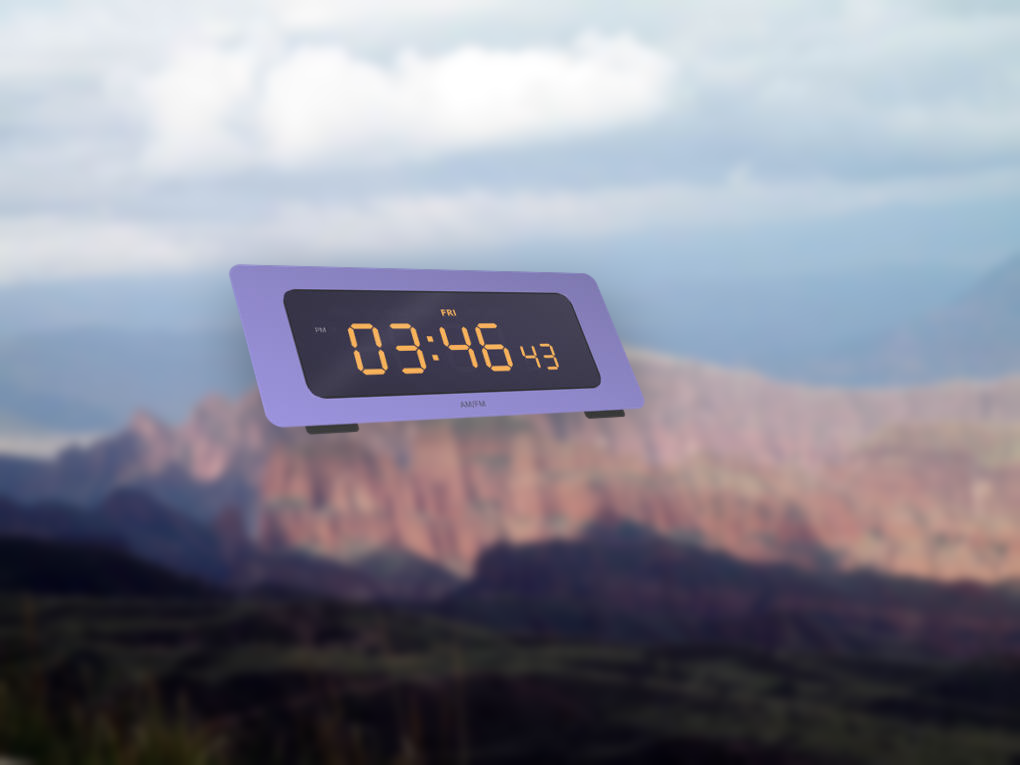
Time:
**3:46:43**
